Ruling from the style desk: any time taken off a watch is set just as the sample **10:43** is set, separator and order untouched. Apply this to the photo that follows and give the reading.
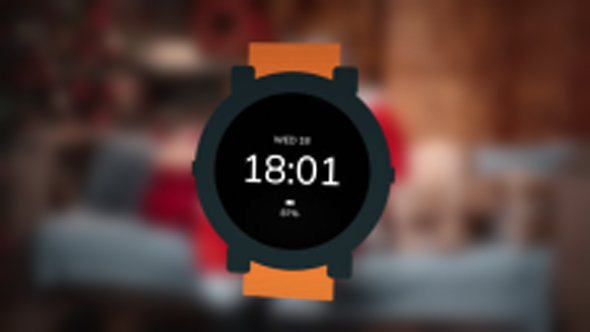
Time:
**18:01**
